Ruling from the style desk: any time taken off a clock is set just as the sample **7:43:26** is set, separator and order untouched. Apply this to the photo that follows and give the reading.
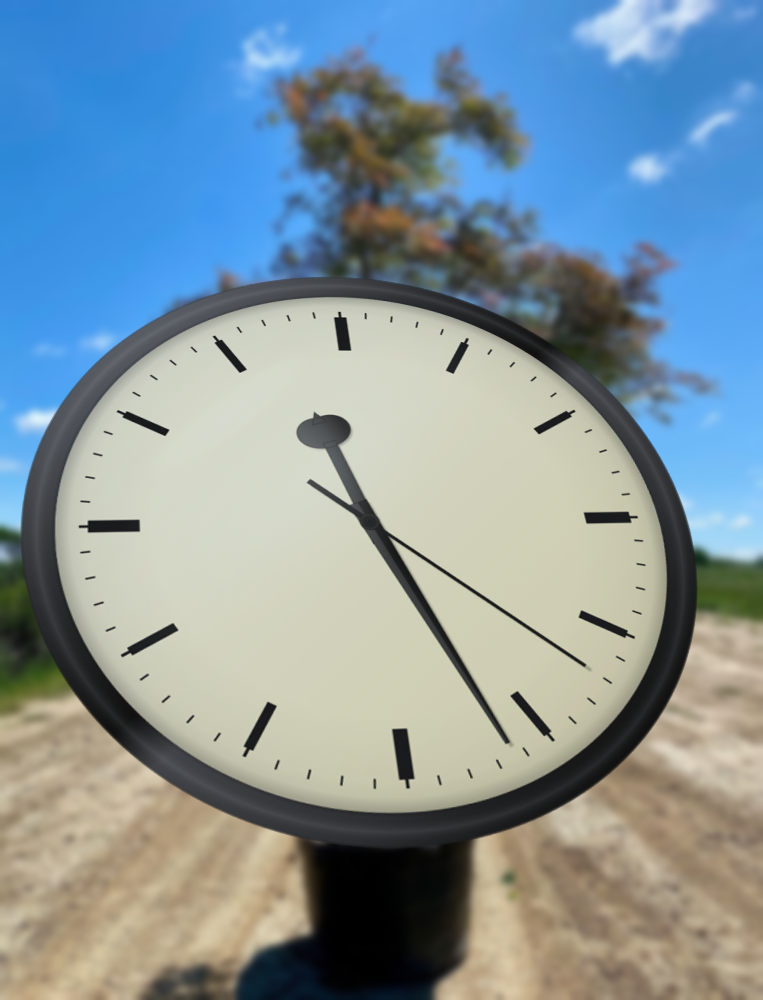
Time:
**11:26:22**
